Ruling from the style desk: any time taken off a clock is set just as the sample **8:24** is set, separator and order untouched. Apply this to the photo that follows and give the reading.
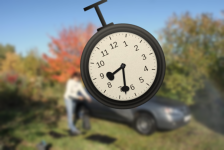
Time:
**8:33**
